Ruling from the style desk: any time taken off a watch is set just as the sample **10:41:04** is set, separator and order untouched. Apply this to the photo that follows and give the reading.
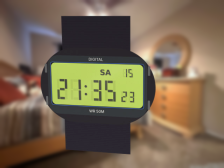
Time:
**21:35:23**
